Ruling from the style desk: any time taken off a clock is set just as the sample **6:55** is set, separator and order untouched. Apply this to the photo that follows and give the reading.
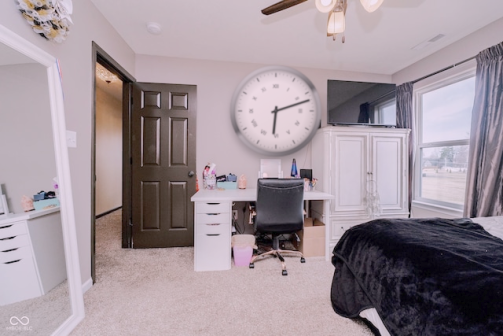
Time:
**6:12**
